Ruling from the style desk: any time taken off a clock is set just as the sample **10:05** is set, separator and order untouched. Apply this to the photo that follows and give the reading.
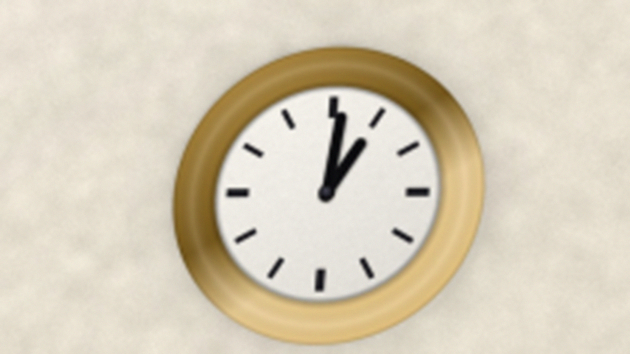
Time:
**1:01**
